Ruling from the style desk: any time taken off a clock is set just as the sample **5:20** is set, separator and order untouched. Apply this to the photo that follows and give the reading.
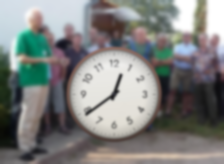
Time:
**12:39**
